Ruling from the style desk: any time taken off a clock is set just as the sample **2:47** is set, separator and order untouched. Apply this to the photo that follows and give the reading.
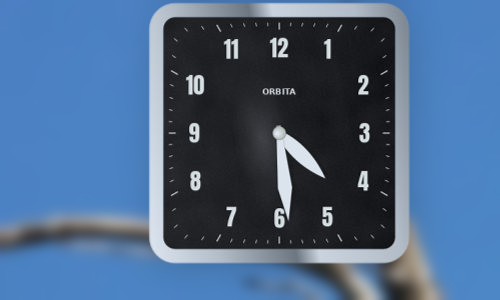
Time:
**4:29**
